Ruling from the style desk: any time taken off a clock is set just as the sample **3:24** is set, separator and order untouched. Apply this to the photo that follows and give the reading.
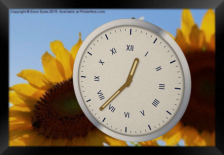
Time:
**12:37**
